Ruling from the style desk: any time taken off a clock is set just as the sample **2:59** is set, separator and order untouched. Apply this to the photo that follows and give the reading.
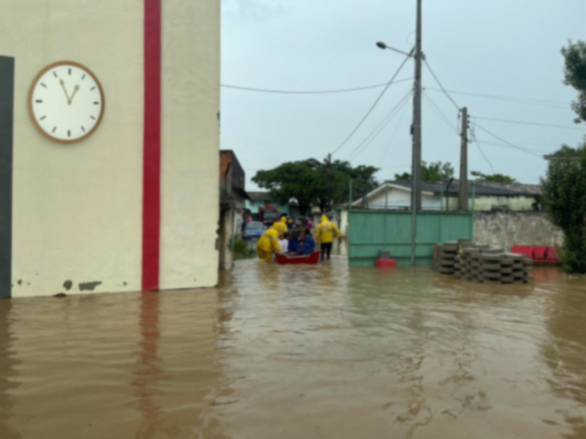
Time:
**12:56**
